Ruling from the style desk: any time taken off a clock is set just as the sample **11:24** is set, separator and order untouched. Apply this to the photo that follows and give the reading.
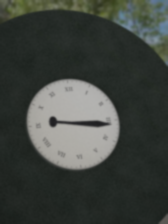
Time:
**9:16**
